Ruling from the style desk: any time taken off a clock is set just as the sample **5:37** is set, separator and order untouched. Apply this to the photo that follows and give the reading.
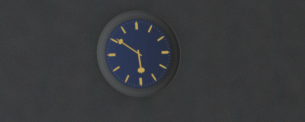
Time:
**5:51**
